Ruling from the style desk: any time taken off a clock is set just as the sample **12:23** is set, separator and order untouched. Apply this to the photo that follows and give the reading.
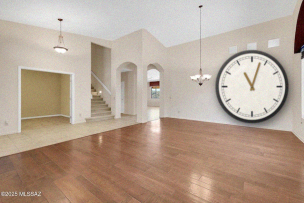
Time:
**11:03**
